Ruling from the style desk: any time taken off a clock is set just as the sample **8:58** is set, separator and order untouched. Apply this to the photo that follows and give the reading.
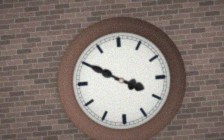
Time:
**3:50**
